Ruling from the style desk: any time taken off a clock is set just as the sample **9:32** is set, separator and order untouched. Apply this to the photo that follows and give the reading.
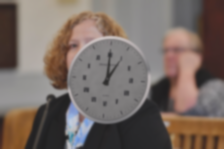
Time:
**1:00**
